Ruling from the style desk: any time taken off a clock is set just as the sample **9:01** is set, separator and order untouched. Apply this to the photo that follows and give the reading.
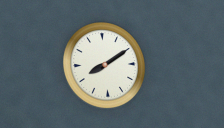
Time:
**8:10**
